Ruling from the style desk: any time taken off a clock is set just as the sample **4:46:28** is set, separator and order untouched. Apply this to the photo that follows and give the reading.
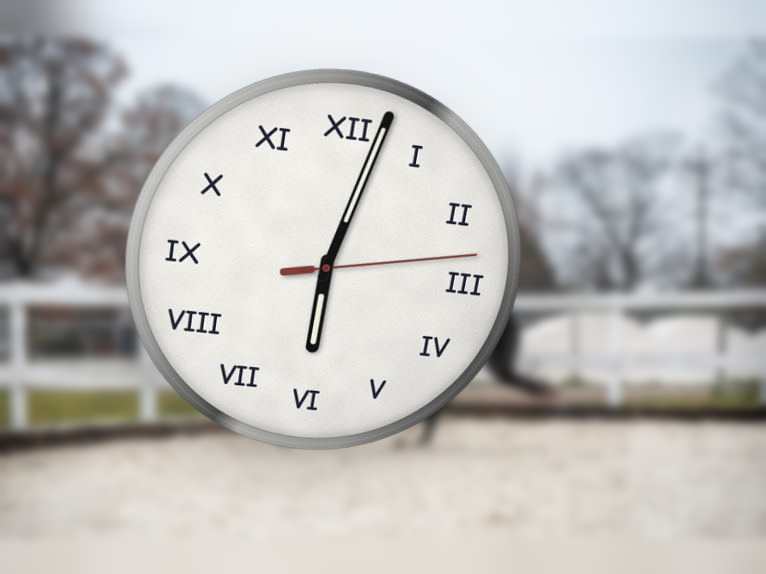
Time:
**6:02:13**
